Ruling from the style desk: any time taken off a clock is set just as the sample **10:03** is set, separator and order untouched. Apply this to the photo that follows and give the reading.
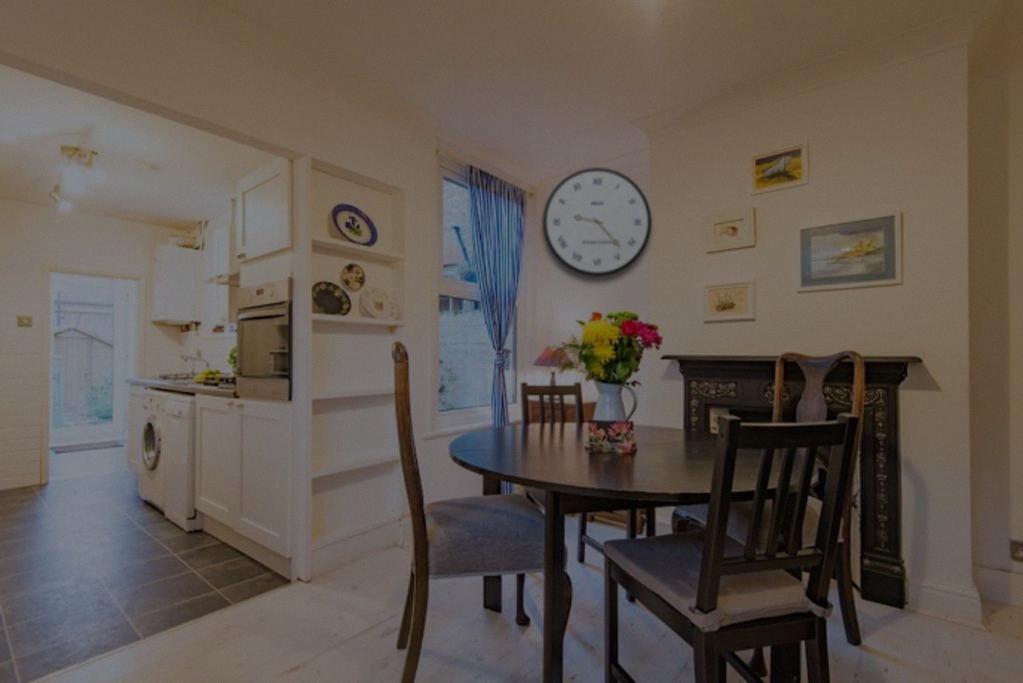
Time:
**9:23**
